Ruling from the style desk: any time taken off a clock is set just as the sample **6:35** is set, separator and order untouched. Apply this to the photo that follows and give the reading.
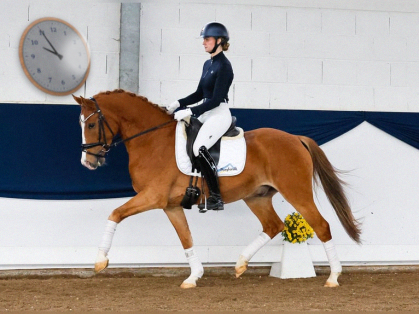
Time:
**9:55**
